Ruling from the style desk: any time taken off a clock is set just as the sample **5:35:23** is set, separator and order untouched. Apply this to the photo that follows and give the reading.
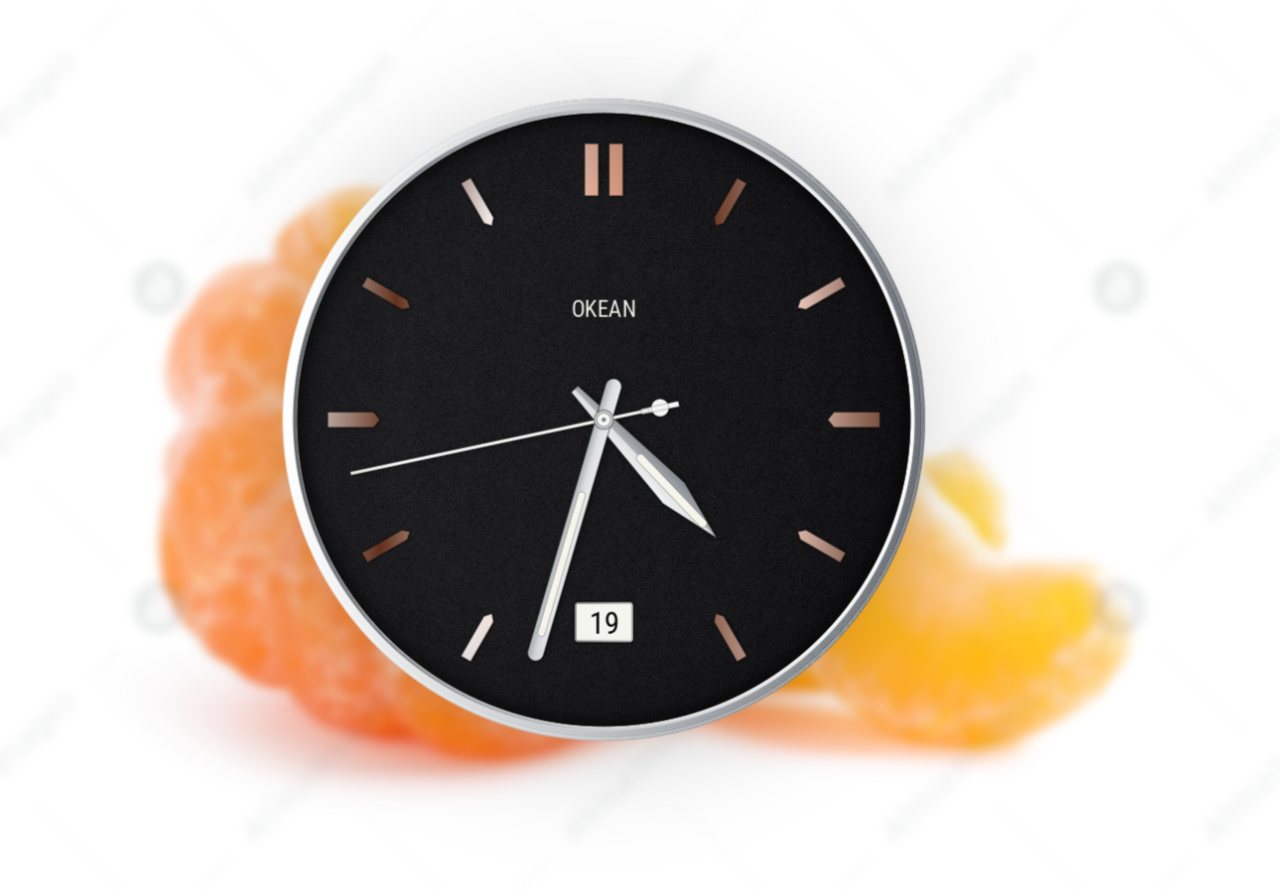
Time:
**4:32:43**
